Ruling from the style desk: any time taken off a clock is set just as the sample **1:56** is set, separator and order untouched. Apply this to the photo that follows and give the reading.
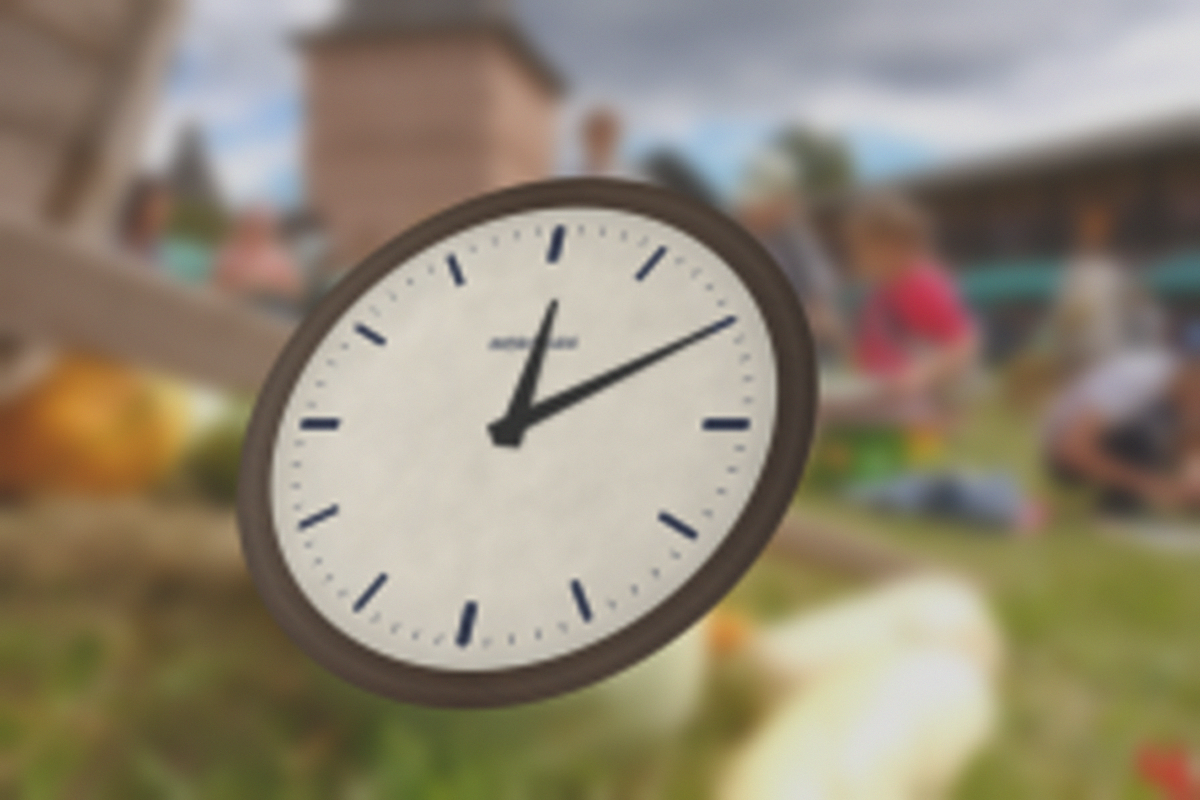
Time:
**12:10**
